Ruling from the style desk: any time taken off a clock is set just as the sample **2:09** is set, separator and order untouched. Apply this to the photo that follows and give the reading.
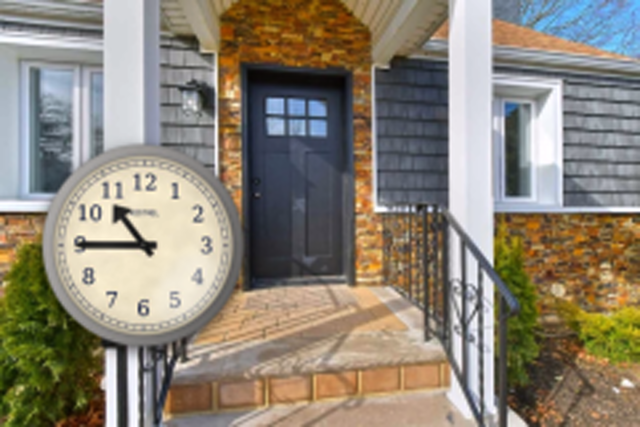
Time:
**10:45**
